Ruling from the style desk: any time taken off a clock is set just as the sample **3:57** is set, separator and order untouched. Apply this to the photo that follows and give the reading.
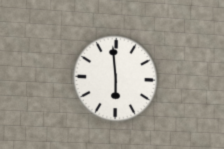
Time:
**5:59**
